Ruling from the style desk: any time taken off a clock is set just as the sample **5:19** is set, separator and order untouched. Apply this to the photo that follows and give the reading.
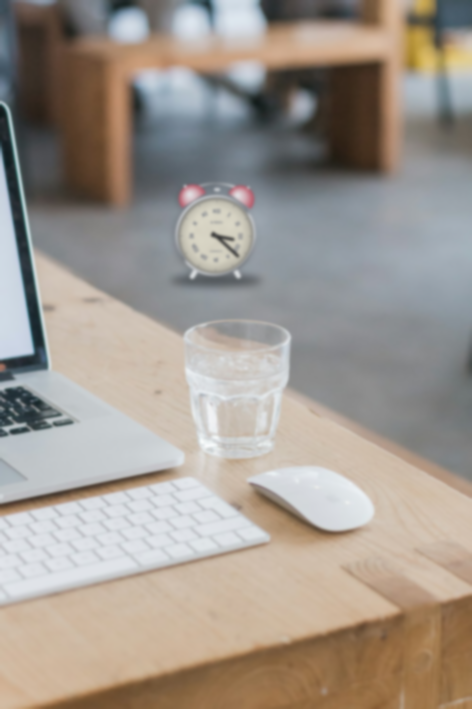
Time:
**3:22**
